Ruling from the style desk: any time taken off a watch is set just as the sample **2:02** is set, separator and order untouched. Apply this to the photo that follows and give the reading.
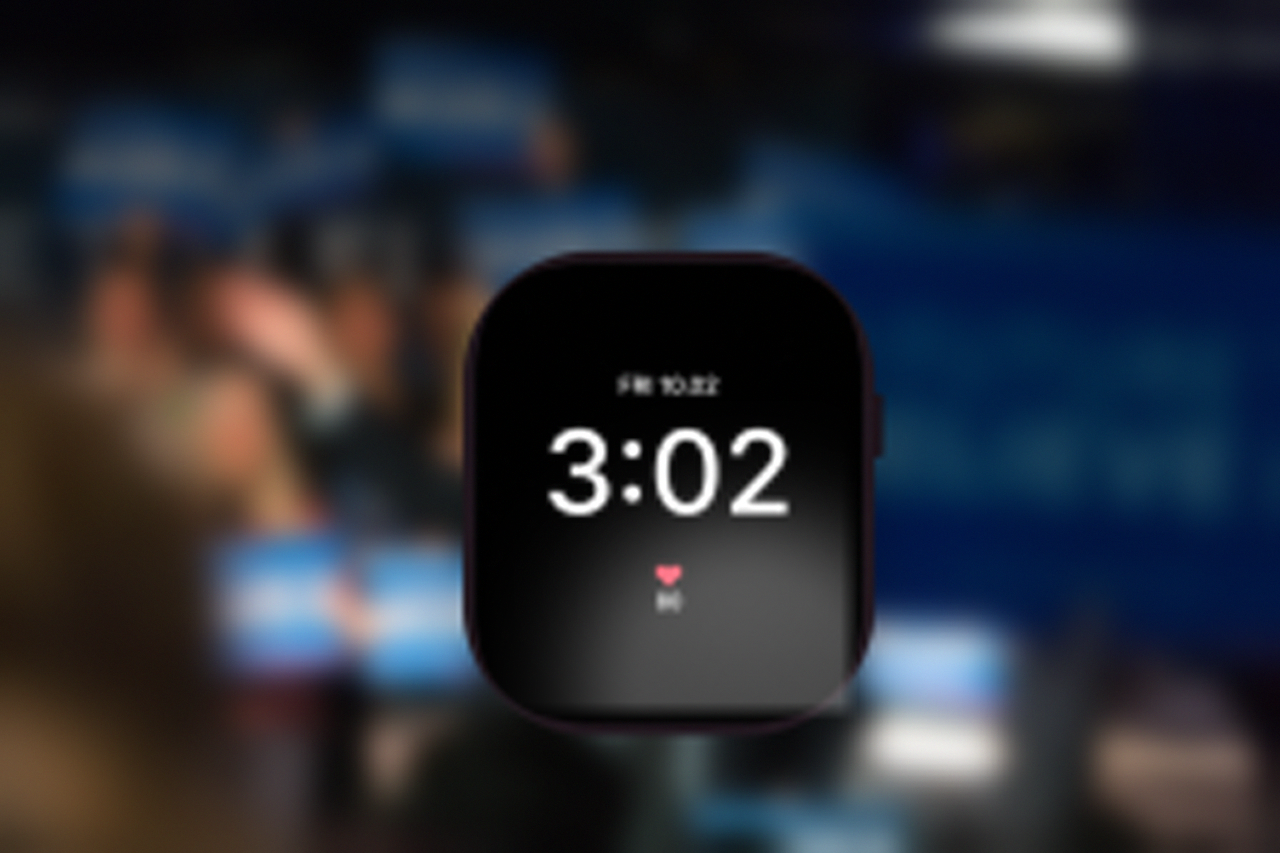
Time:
**3:02**
